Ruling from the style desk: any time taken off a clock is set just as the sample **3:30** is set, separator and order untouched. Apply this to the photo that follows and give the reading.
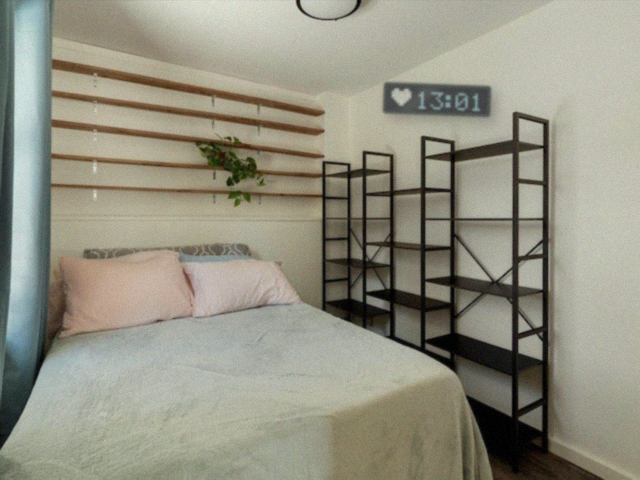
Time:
**13:01**
